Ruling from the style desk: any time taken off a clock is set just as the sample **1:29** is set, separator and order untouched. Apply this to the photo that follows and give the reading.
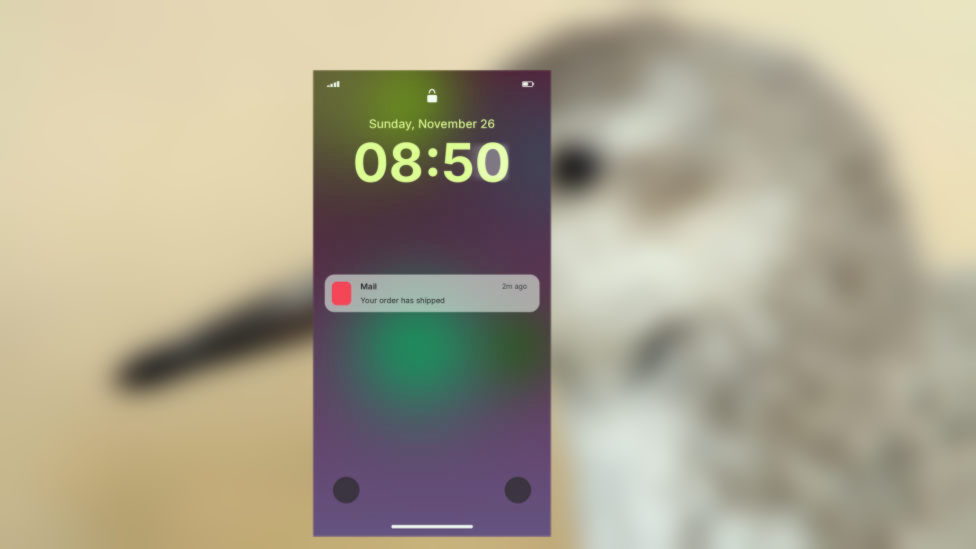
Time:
**8:50**
